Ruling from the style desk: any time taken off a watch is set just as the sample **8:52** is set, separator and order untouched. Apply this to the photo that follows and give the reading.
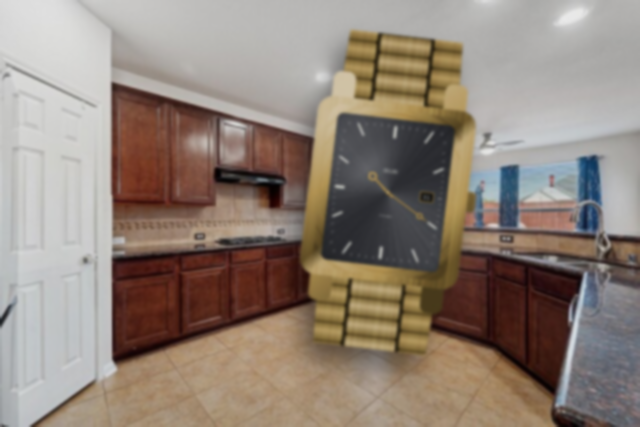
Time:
**10:20**
